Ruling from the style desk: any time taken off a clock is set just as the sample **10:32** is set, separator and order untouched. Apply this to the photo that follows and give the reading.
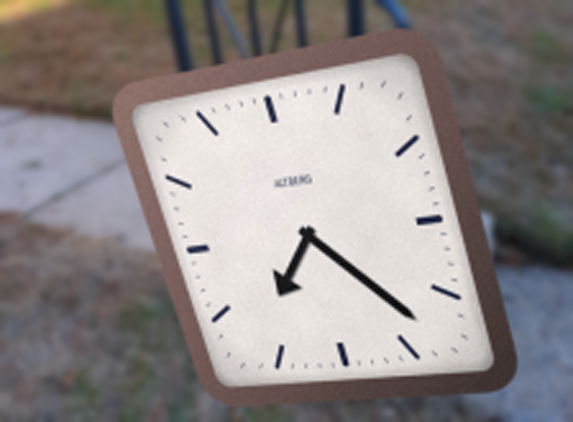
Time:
**7:23**
